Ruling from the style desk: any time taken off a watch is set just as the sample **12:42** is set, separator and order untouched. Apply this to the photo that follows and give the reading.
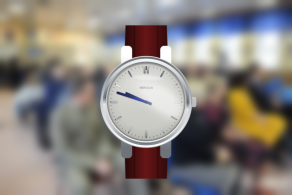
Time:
**9:48**
